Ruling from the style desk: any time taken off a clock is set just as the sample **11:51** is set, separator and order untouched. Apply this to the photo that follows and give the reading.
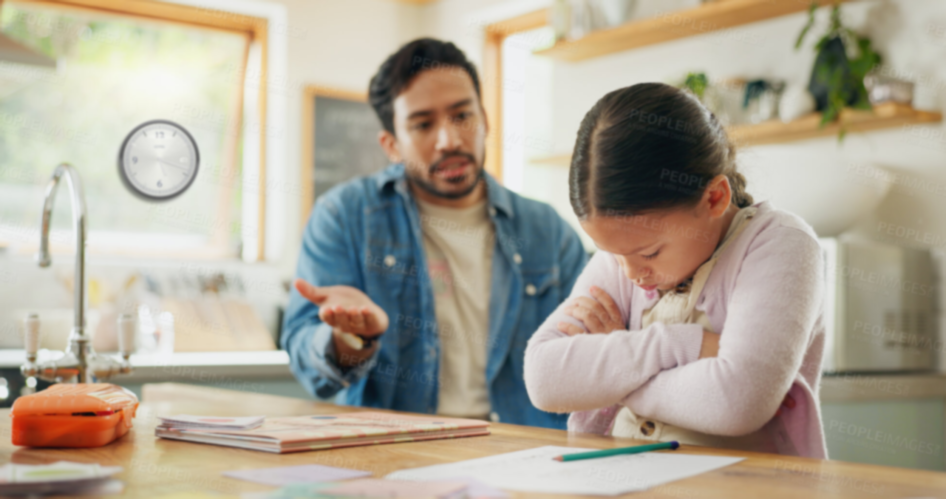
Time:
**5:18**
